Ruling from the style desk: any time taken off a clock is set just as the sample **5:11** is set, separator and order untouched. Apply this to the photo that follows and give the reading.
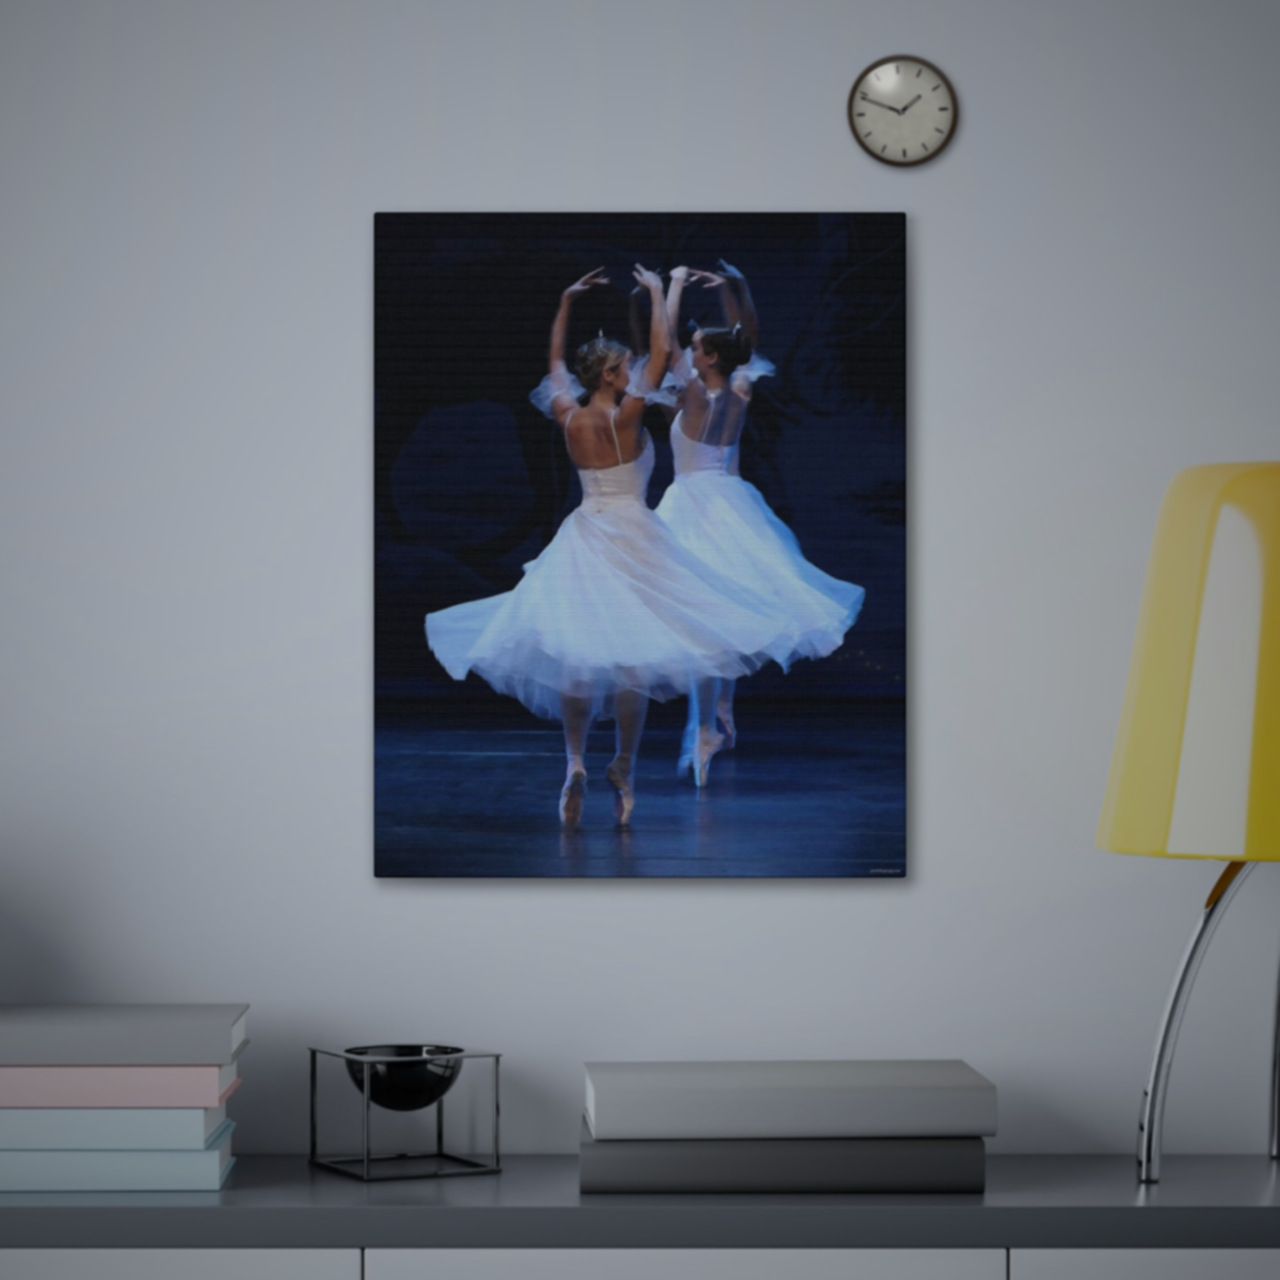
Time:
**1:49**
